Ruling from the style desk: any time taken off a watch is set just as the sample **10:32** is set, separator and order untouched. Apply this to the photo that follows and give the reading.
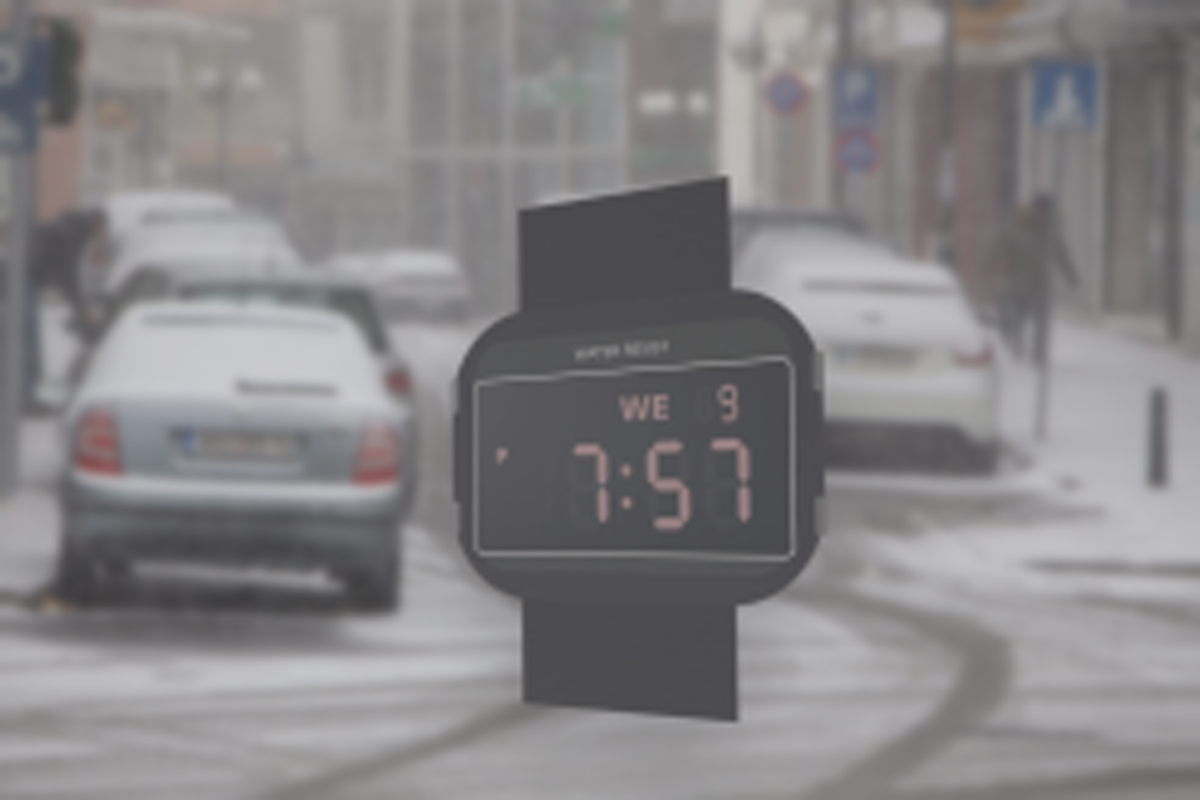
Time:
**7:57**
